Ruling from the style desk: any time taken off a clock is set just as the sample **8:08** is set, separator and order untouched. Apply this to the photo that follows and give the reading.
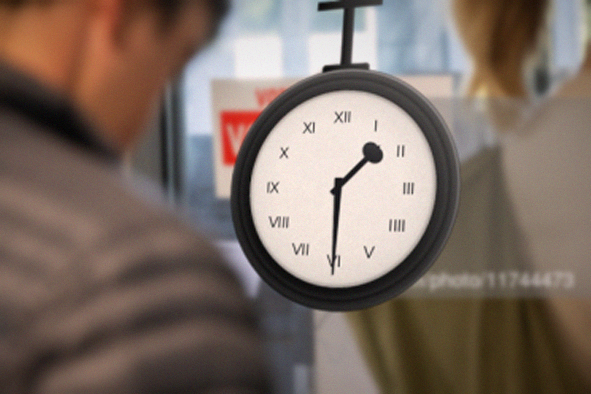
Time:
**1:30**
